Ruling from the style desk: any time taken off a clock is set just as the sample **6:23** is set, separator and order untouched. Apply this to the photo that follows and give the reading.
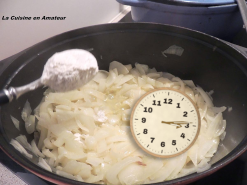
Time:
**3:14**
